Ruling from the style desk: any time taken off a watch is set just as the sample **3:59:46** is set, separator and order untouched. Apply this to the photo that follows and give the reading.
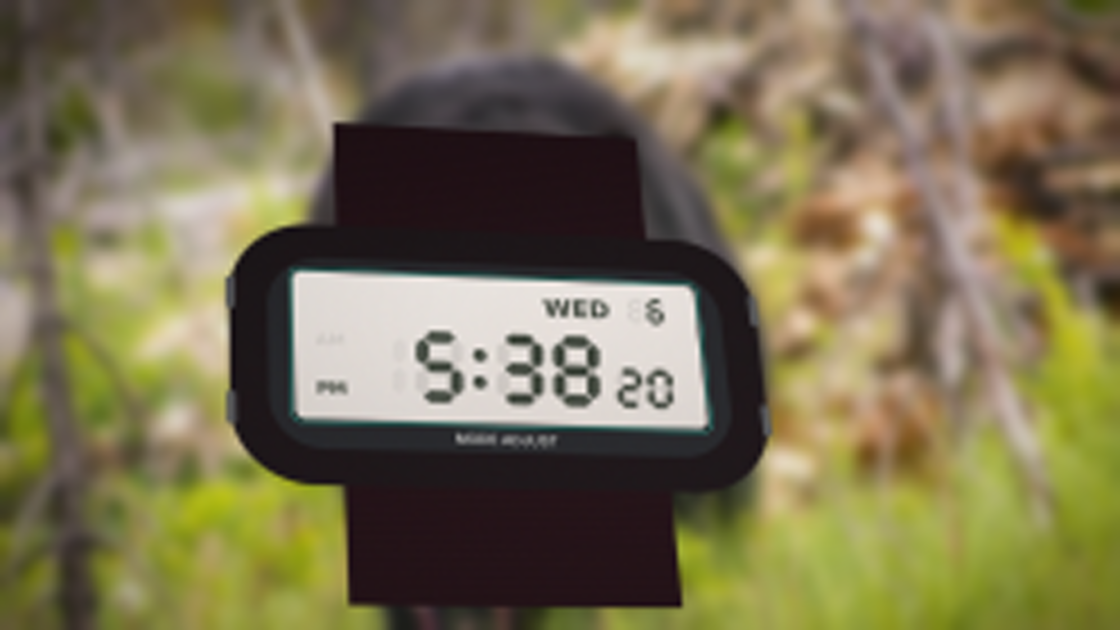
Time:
**5:38:20**
